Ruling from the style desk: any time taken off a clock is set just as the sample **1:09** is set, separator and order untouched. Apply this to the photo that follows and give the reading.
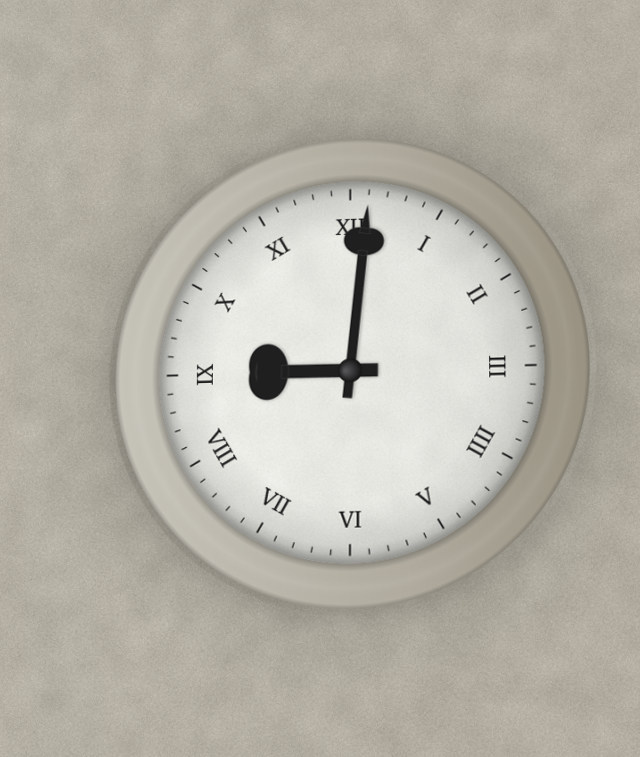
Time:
**9:01**
